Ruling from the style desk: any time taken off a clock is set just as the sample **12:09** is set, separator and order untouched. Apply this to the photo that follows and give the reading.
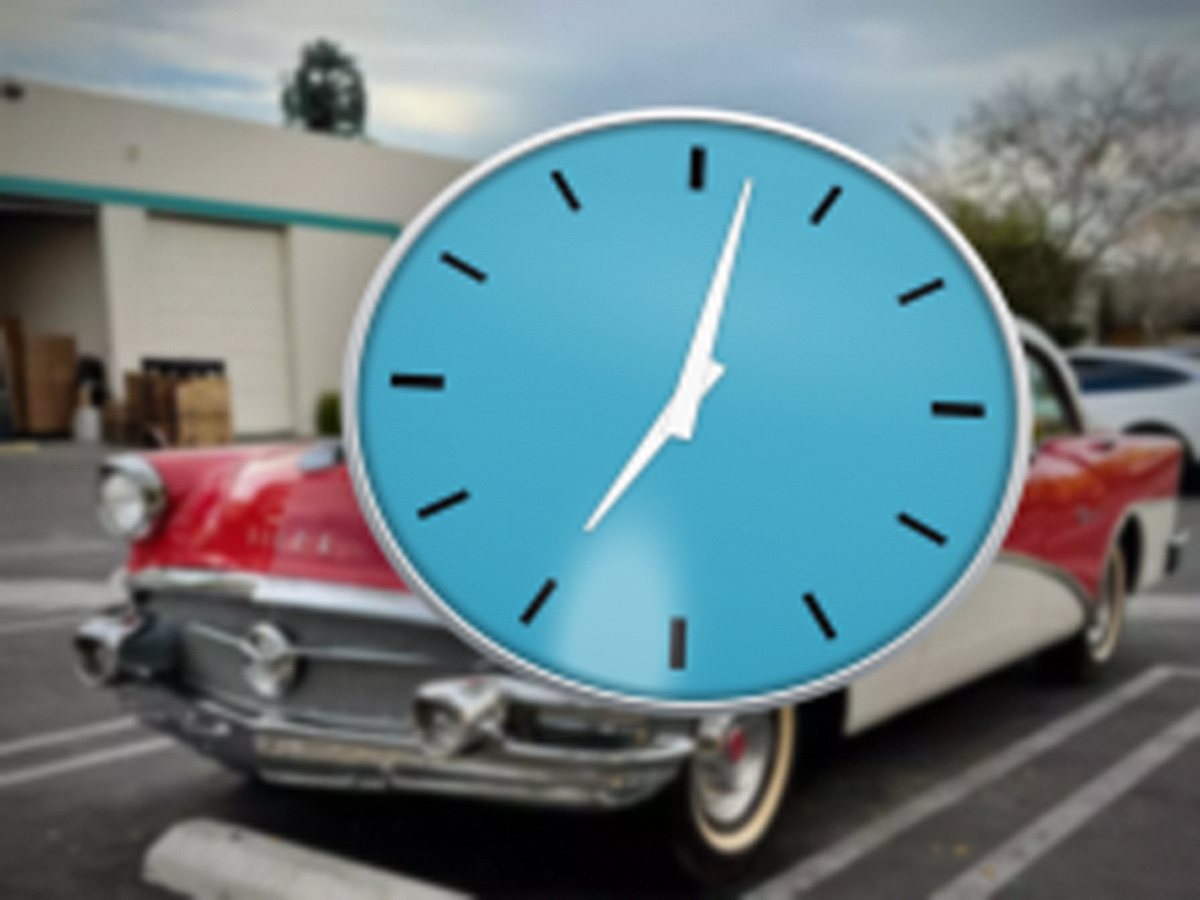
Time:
**7:02**
